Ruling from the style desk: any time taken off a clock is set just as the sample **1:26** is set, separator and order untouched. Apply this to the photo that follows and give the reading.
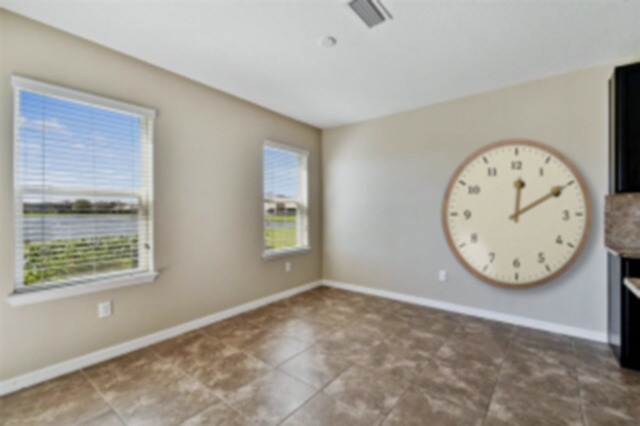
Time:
**12:10**
